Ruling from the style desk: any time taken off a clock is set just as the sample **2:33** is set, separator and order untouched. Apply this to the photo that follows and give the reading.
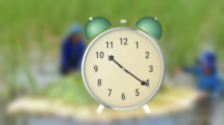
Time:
**10:21**
